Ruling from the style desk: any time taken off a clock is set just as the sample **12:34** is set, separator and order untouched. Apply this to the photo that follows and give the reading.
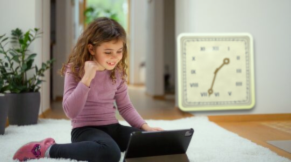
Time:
**1:33**
